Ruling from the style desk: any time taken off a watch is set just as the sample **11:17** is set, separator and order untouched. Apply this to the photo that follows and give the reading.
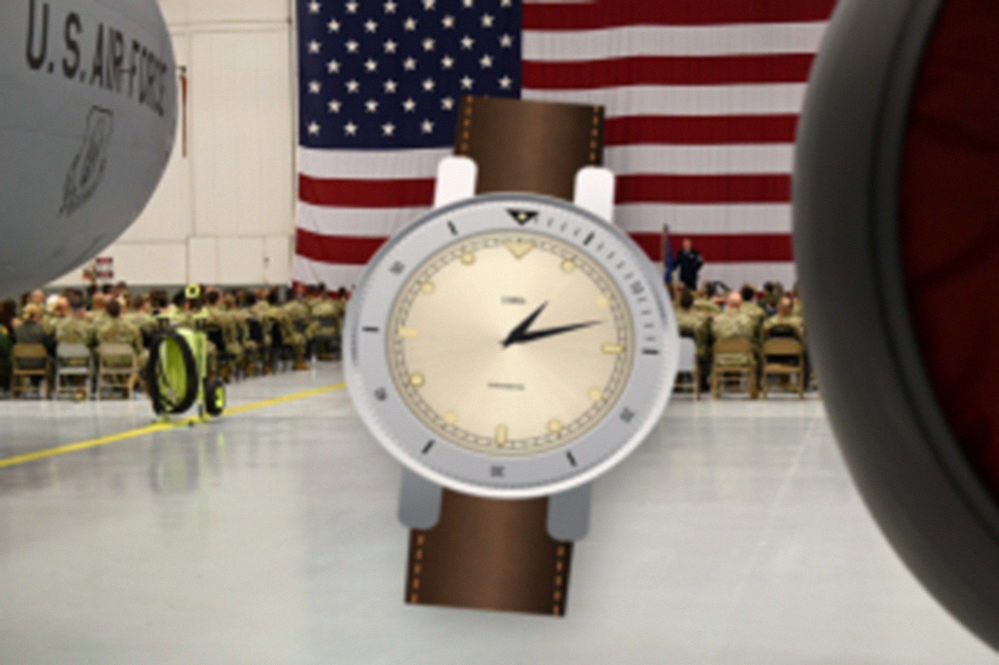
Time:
**1:12**
